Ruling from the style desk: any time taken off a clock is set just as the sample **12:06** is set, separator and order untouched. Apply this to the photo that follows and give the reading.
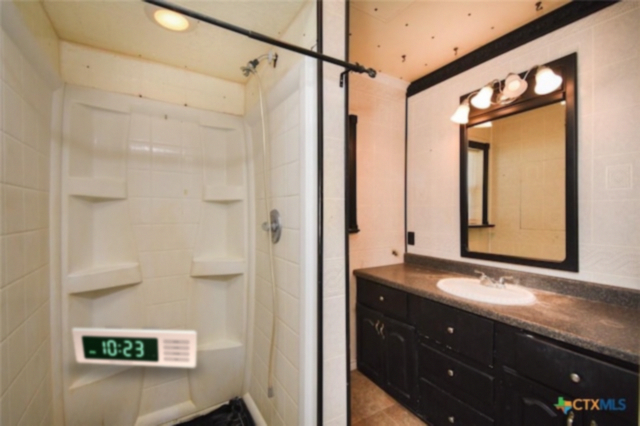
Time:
**10:23**
